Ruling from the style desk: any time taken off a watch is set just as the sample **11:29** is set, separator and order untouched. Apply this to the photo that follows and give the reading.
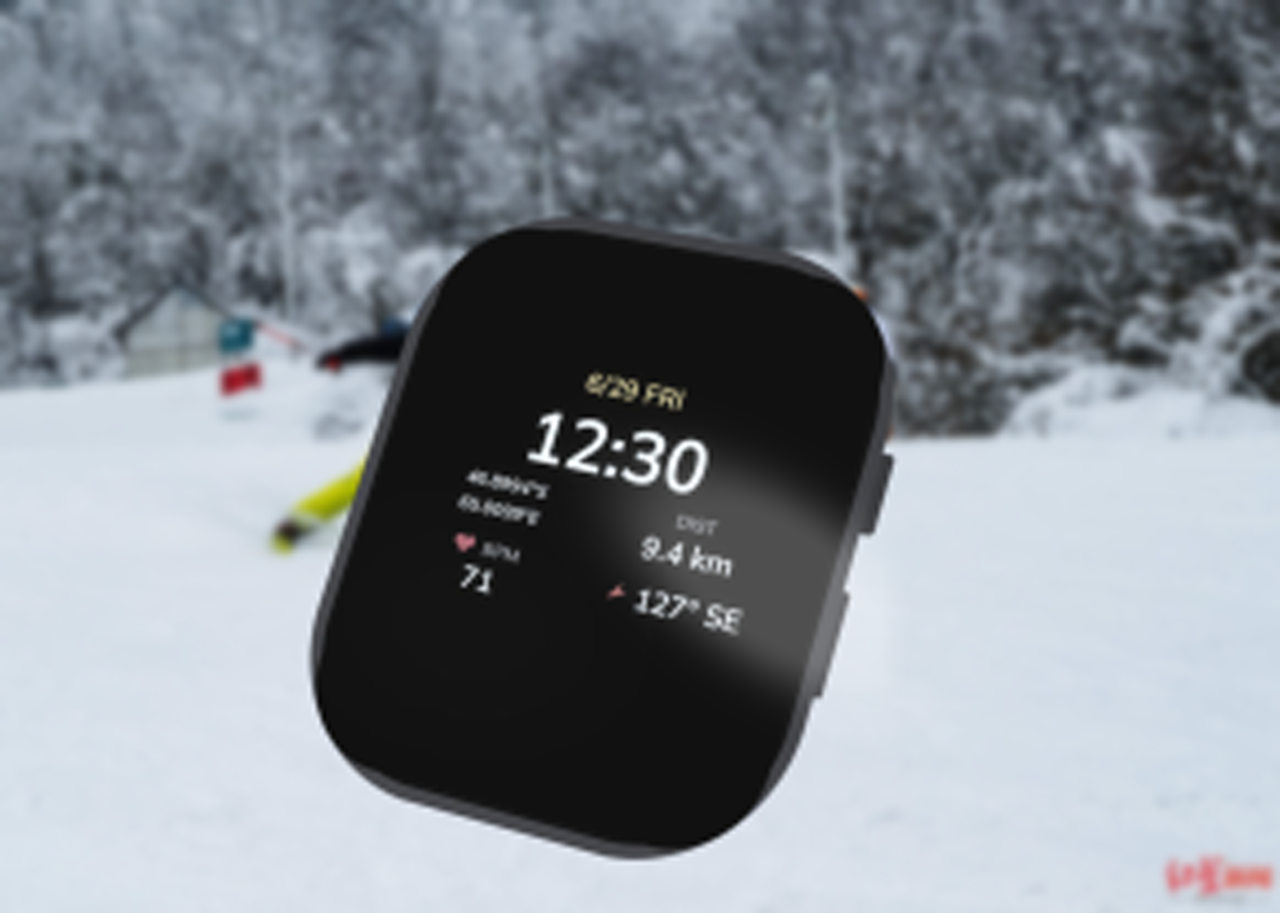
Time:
**12:30**
